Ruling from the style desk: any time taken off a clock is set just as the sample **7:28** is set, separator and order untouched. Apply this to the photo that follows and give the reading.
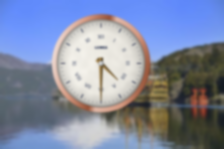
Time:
**4:30**
